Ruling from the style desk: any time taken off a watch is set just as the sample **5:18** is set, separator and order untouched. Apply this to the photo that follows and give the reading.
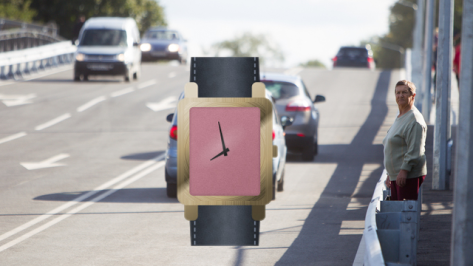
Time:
**7:58**
